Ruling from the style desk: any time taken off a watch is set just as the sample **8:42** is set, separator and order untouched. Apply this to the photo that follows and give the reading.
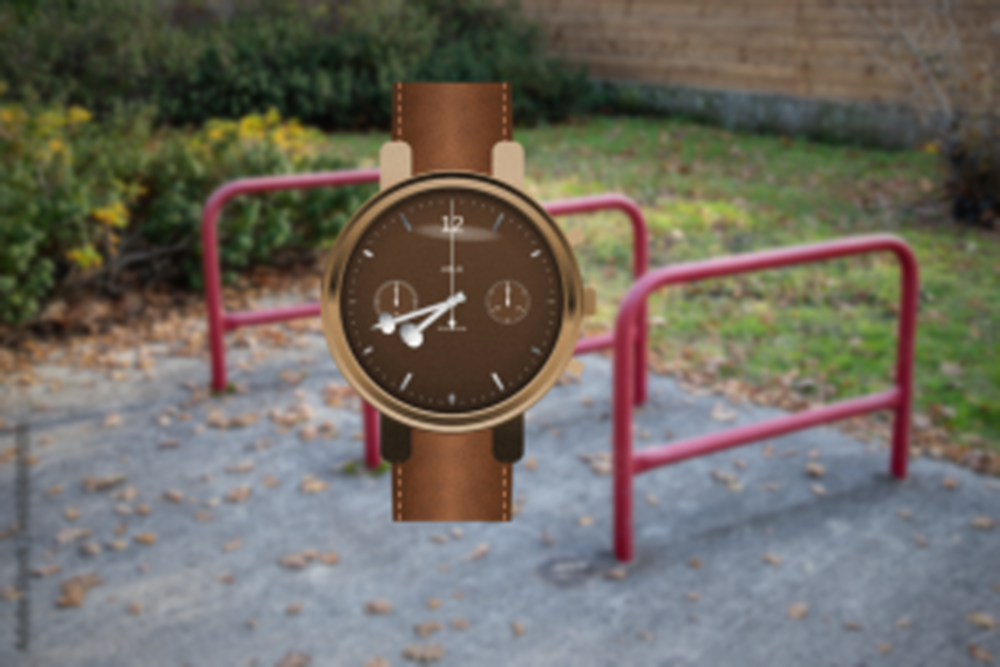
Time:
**7:42**
